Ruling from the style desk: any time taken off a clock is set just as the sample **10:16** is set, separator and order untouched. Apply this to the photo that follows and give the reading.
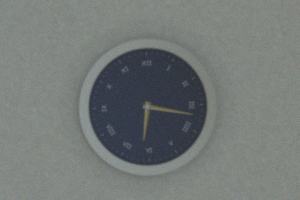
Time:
**6:17**
